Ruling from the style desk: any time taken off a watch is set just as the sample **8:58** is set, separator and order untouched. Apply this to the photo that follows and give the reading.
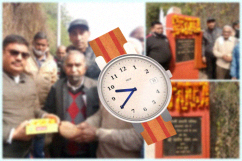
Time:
**9:40**
